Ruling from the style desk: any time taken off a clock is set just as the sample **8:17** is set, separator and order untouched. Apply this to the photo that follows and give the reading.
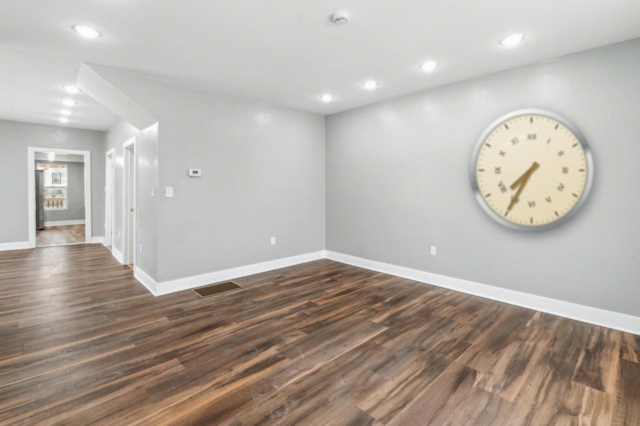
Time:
**7:35**
